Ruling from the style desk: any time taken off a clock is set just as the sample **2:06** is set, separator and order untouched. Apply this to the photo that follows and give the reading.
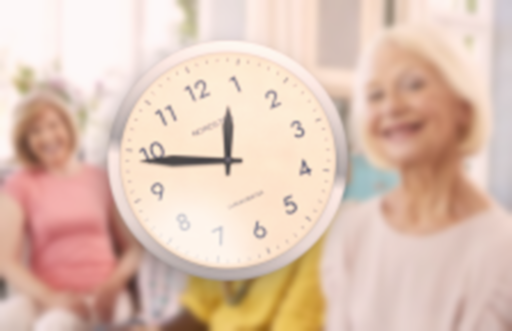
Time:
**12:49**
